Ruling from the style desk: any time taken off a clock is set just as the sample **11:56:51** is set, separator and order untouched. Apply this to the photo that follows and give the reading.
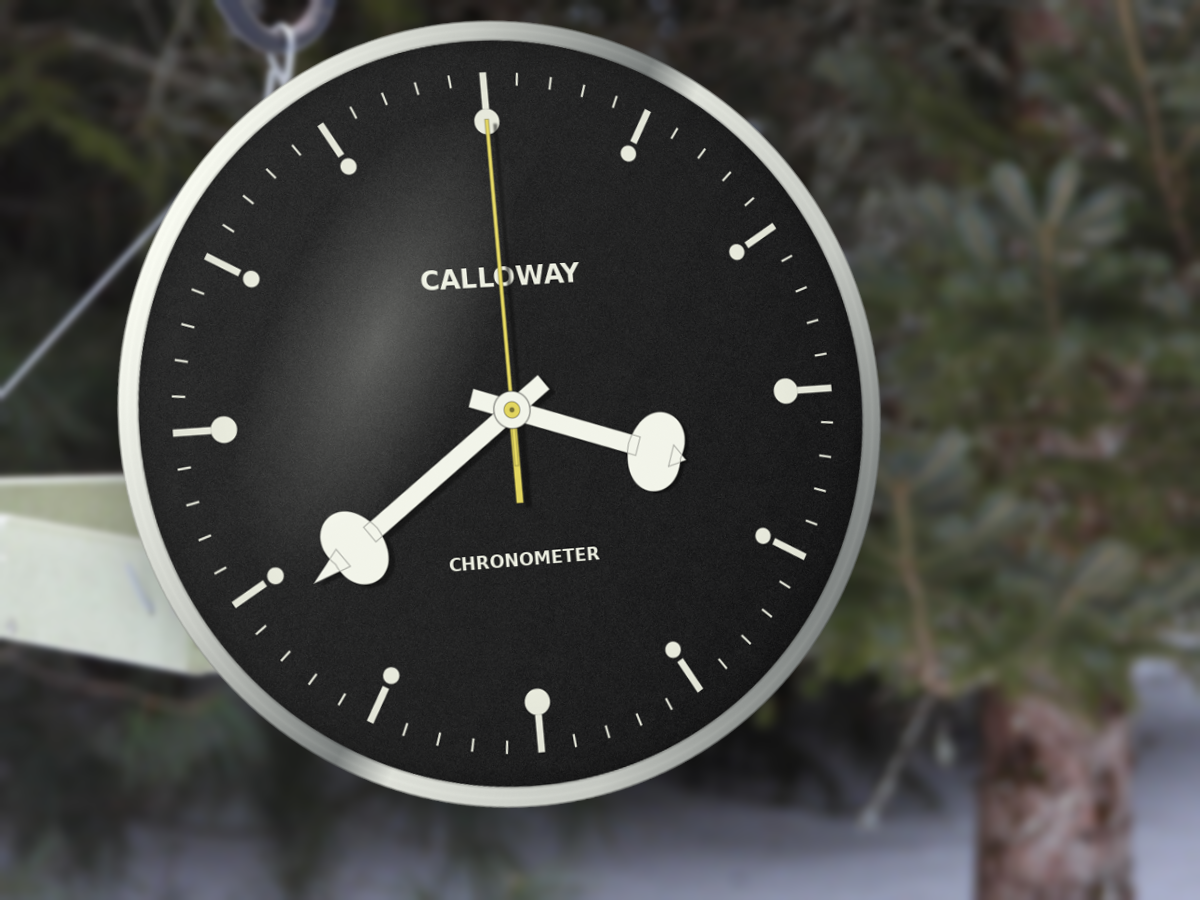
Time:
**3:39:00**
